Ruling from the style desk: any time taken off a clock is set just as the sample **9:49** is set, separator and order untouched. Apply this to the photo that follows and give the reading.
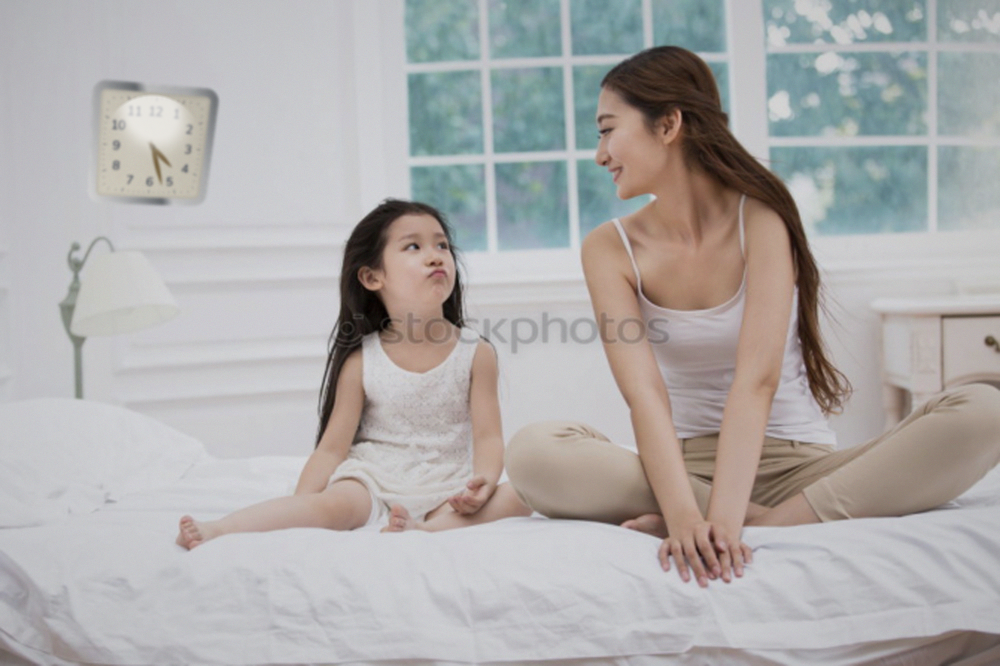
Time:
**4:27**
